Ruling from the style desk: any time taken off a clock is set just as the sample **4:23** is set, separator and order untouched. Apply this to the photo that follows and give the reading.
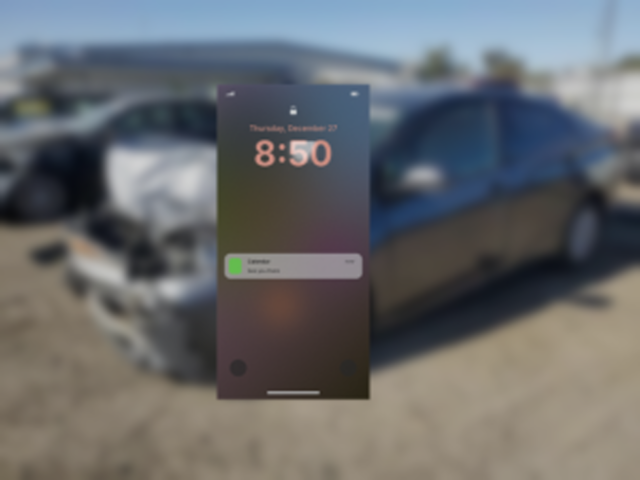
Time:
**8:50**
